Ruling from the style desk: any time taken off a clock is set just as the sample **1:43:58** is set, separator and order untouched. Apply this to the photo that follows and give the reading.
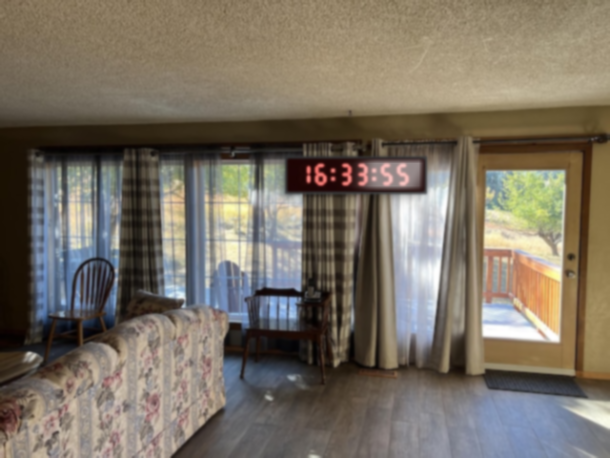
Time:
**16:33:55**
